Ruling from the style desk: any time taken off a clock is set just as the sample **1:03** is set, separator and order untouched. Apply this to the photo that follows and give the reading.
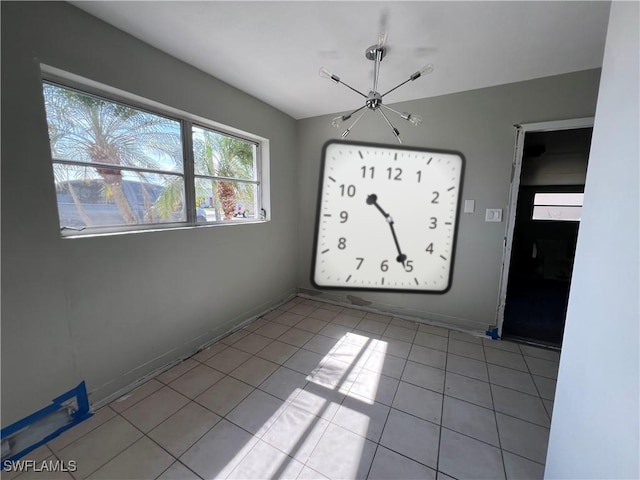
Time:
**10:26**
